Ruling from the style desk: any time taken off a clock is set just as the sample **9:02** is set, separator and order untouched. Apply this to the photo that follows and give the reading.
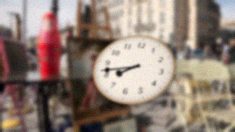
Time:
**7:42**
